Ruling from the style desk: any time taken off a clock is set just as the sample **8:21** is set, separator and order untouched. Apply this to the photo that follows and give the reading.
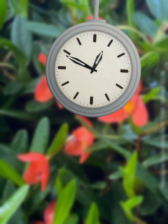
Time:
**12:49**
